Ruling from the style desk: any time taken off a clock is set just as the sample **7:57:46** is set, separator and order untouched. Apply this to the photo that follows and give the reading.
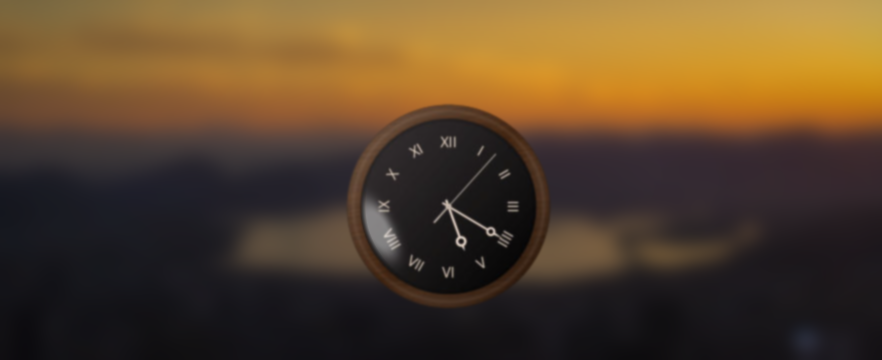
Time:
**5:20:07**
